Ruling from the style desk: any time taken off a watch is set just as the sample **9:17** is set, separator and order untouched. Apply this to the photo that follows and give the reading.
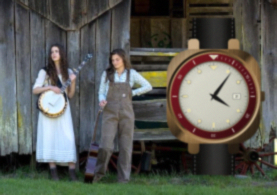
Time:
**4:06**
